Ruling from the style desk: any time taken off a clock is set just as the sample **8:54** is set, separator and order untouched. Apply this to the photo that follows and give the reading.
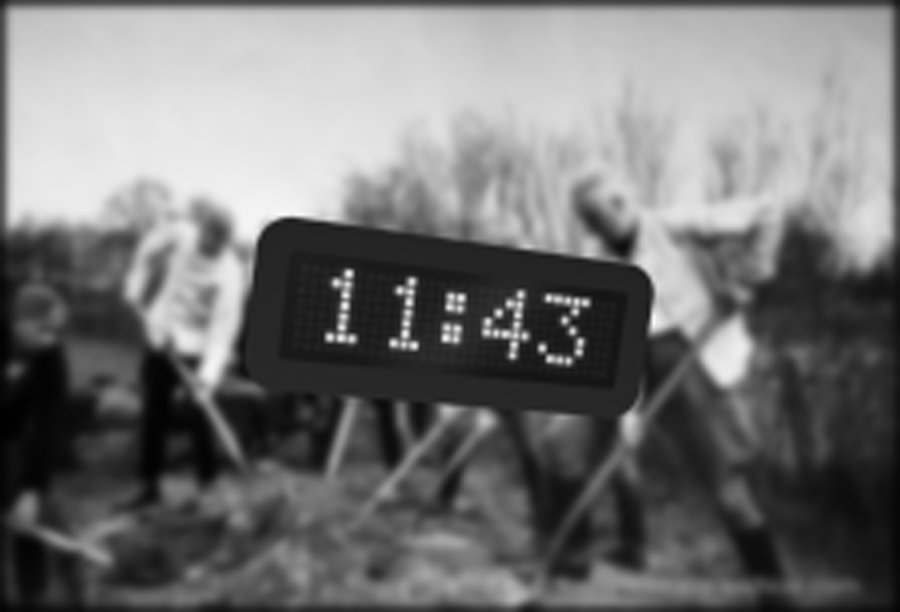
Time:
**11:43**
